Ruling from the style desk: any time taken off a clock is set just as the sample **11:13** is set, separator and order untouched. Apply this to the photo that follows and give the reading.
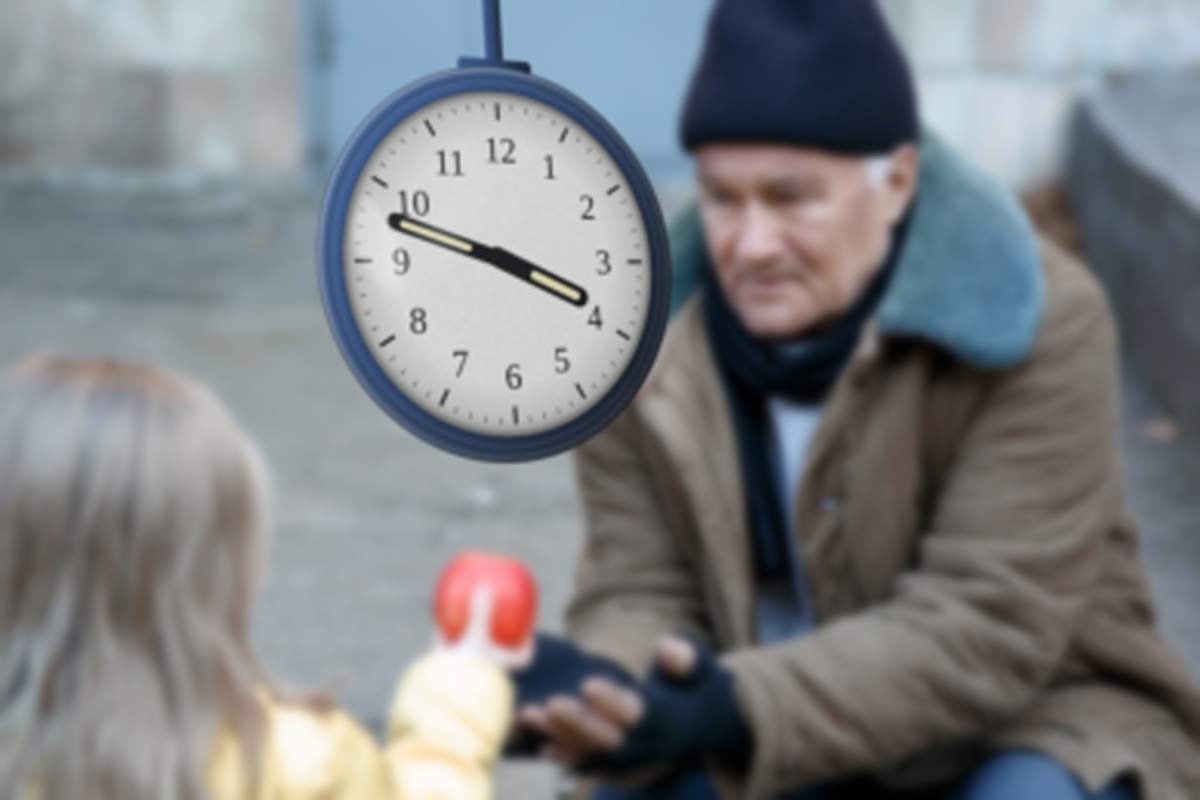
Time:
**3:48**
